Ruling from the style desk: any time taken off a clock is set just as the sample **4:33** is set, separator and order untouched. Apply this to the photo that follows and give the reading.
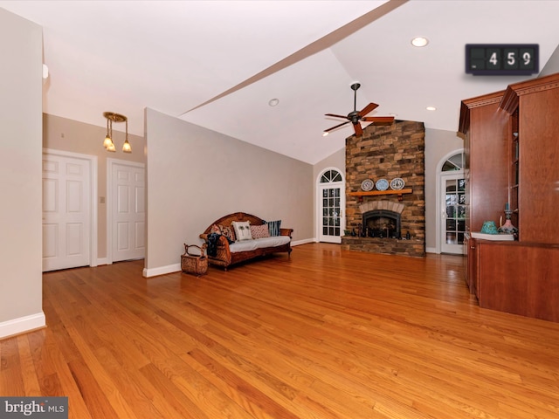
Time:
**4:59**
